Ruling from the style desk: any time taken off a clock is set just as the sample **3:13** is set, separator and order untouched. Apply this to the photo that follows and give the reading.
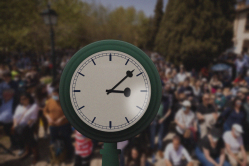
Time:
**3:08**
